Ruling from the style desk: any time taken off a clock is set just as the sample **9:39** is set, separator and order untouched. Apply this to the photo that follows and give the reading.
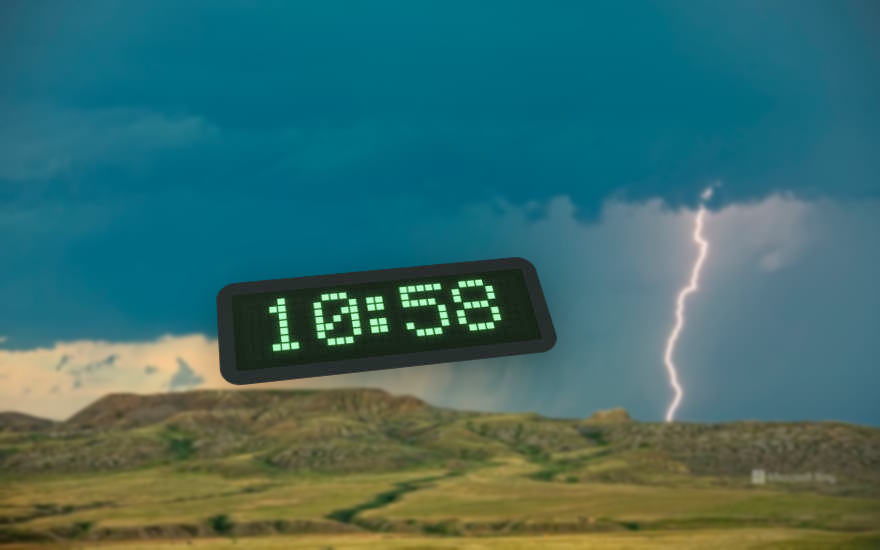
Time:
**10:58**
